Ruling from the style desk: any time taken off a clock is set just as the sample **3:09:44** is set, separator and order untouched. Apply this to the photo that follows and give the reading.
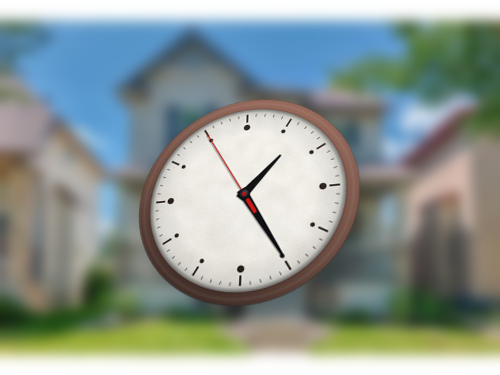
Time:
**1:24:55**
